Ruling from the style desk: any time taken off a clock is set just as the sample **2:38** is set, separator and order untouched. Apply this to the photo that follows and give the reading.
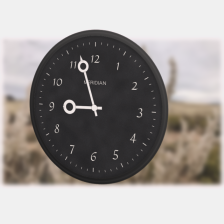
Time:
**8:57**
